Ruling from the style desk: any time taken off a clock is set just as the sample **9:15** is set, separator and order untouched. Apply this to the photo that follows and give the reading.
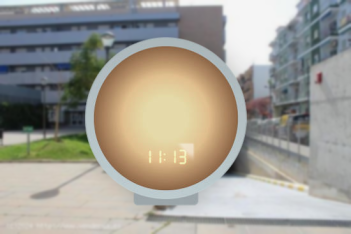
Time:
**11:13**
